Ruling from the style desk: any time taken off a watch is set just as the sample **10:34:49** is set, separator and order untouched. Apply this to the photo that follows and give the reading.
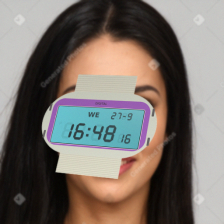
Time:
**16:48:16**
